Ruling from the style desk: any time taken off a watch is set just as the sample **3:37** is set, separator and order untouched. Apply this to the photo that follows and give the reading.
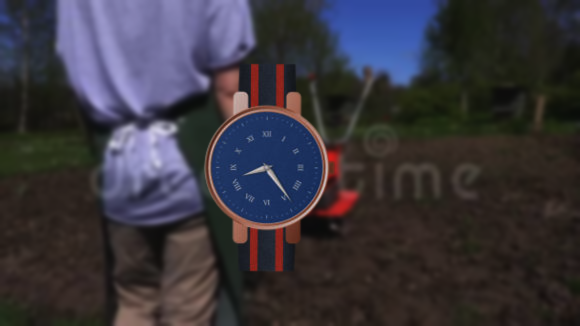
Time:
**8:24**
